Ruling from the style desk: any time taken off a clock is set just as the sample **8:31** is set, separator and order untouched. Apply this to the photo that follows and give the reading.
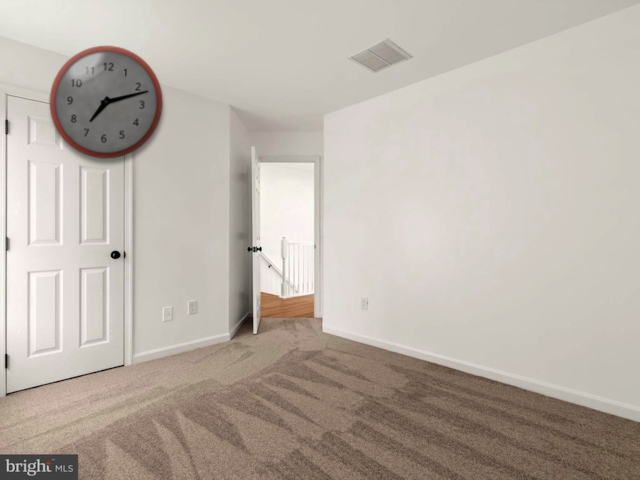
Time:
**7:12**
